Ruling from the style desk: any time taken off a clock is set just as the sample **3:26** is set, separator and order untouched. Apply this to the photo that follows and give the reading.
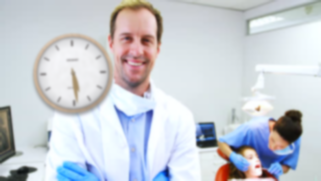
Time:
**5:29**
